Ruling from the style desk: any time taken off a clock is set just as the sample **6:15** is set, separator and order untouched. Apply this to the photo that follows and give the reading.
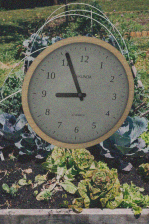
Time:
**8:56**
